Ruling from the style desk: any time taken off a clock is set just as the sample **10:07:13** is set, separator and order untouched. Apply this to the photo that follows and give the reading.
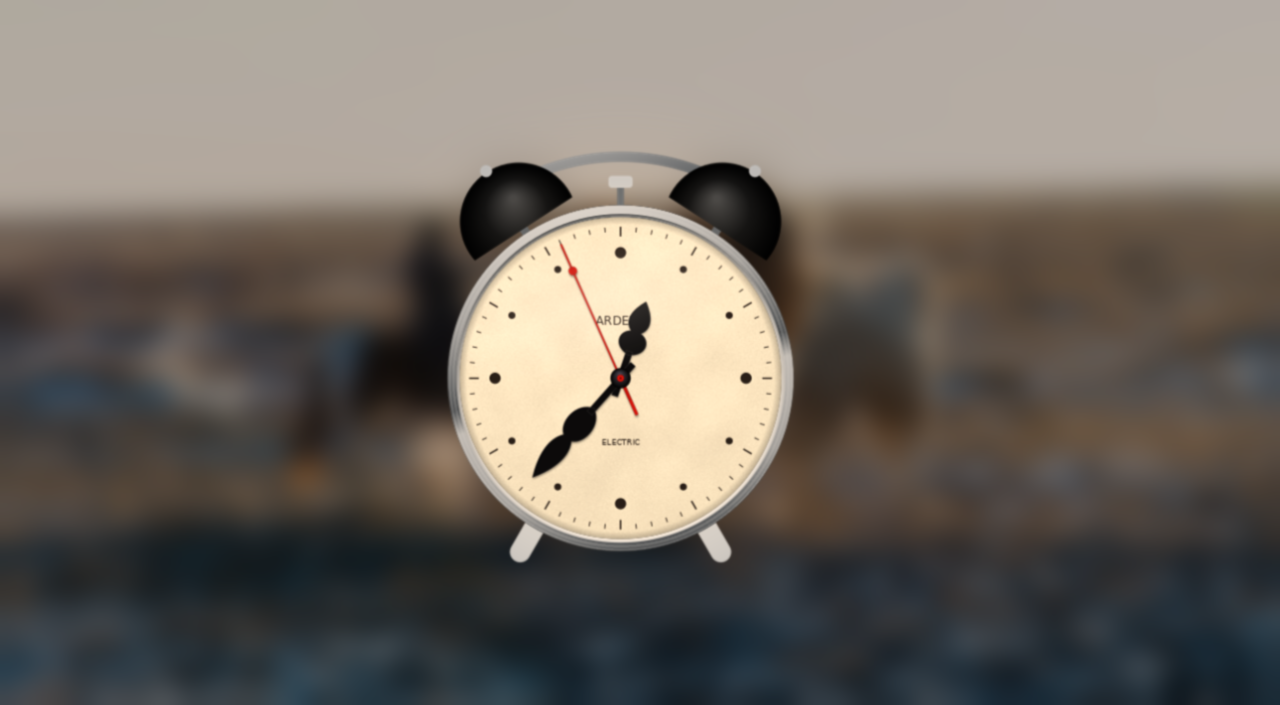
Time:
**12:36:56**
